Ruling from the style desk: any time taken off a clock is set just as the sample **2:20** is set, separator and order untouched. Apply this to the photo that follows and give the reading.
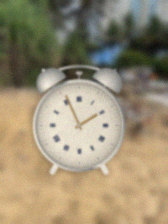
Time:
**1:56**
